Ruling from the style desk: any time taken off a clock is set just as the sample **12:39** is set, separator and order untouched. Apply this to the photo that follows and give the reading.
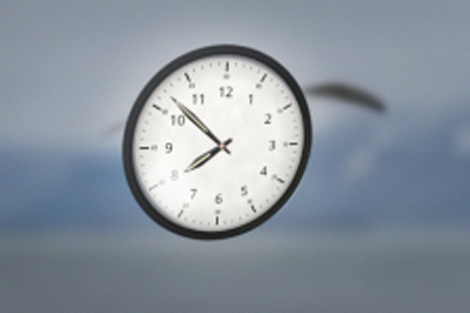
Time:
**7:52**
